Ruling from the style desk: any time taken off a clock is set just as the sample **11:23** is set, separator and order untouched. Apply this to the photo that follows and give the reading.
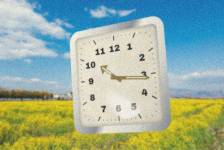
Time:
**10:16**
